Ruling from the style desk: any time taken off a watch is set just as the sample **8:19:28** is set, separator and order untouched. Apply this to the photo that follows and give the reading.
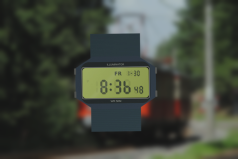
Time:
**8:36:48**
